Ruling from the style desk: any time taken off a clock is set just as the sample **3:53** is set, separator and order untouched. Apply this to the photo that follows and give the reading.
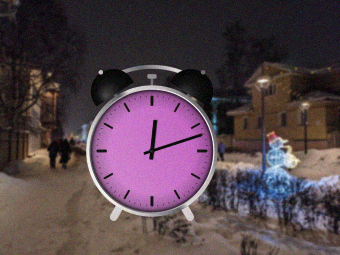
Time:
**12:12**
